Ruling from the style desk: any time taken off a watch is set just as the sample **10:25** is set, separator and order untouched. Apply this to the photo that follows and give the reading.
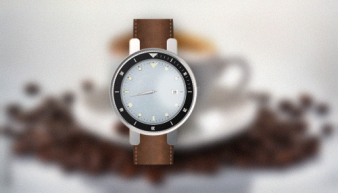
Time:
**8:43**
